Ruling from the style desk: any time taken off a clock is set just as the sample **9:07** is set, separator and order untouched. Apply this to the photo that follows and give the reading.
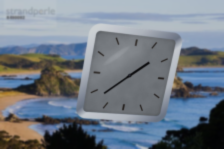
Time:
**1:38**
